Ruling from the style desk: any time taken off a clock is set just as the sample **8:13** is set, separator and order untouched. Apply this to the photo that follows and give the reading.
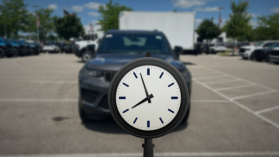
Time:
**7:57**
